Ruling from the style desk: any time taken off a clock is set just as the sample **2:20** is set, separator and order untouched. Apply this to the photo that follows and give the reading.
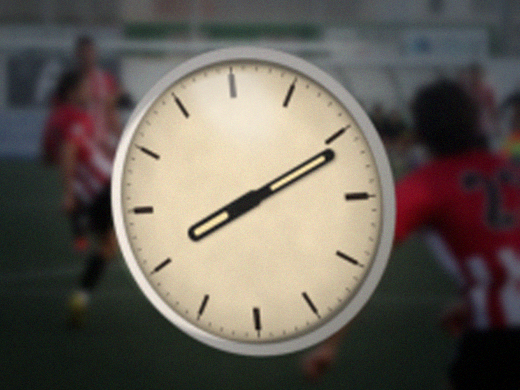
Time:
**8:11**
